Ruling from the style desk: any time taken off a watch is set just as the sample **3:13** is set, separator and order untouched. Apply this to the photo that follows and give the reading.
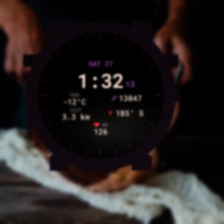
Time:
**1:32**
